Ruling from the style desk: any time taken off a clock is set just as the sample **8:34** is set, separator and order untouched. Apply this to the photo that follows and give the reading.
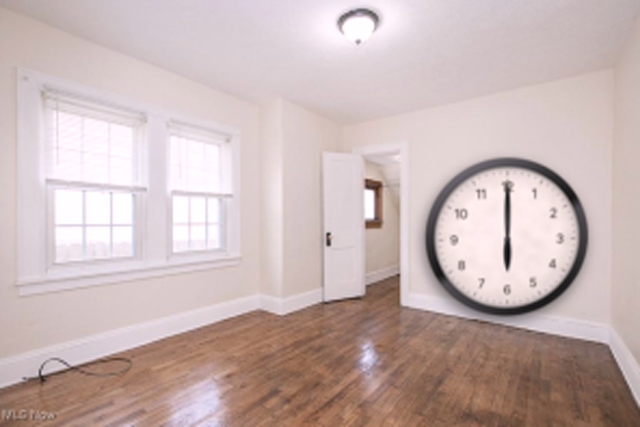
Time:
**6:00**
